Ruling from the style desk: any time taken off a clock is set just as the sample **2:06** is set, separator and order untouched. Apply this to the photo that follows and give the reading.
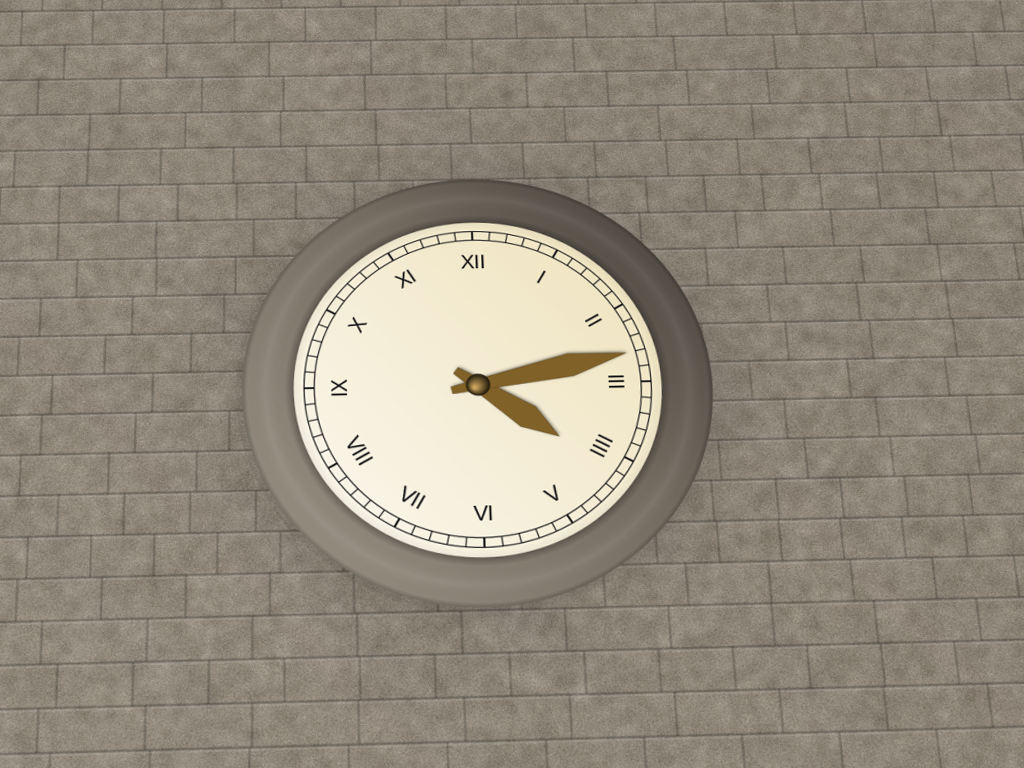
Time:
**4:13**
